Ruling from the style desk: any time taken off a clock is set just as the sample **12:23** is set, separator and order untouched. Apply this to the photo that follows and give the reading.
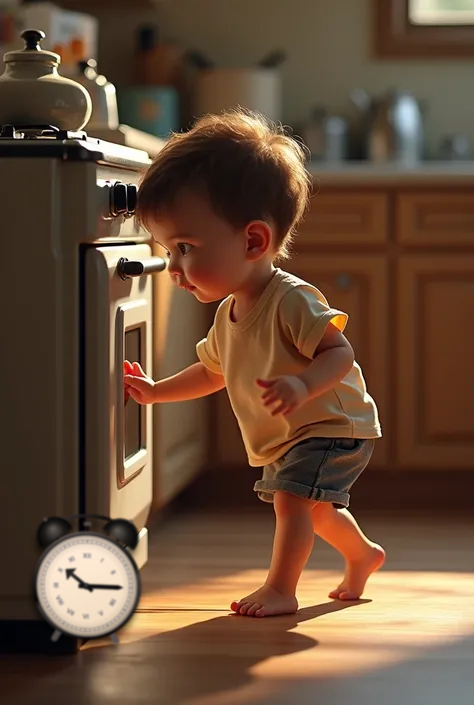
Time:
**10:15**
